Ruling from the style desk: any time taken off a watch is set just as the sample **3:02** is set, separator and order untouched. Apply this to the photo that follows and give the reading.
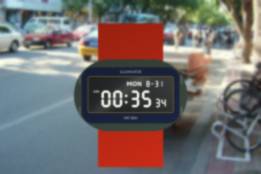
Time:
**0:35**
